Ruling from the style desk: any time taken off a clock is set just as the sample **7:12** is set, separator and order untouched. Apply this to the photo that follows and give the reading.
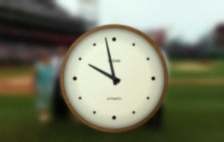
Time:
**9:58**
